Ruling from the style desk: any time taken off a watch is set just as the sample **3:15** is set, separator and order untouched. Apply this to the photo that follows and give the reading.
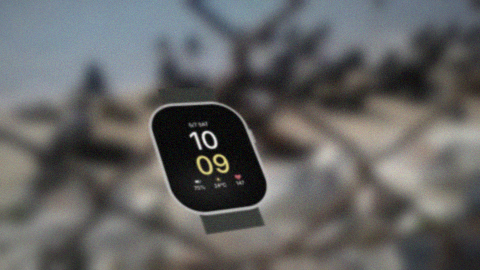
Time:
**10:09**
